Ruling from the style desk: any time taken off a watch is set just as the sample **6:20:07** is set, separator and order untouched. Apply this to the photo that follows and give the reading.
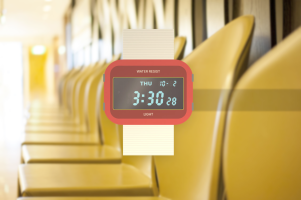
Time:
**3:30:28**
